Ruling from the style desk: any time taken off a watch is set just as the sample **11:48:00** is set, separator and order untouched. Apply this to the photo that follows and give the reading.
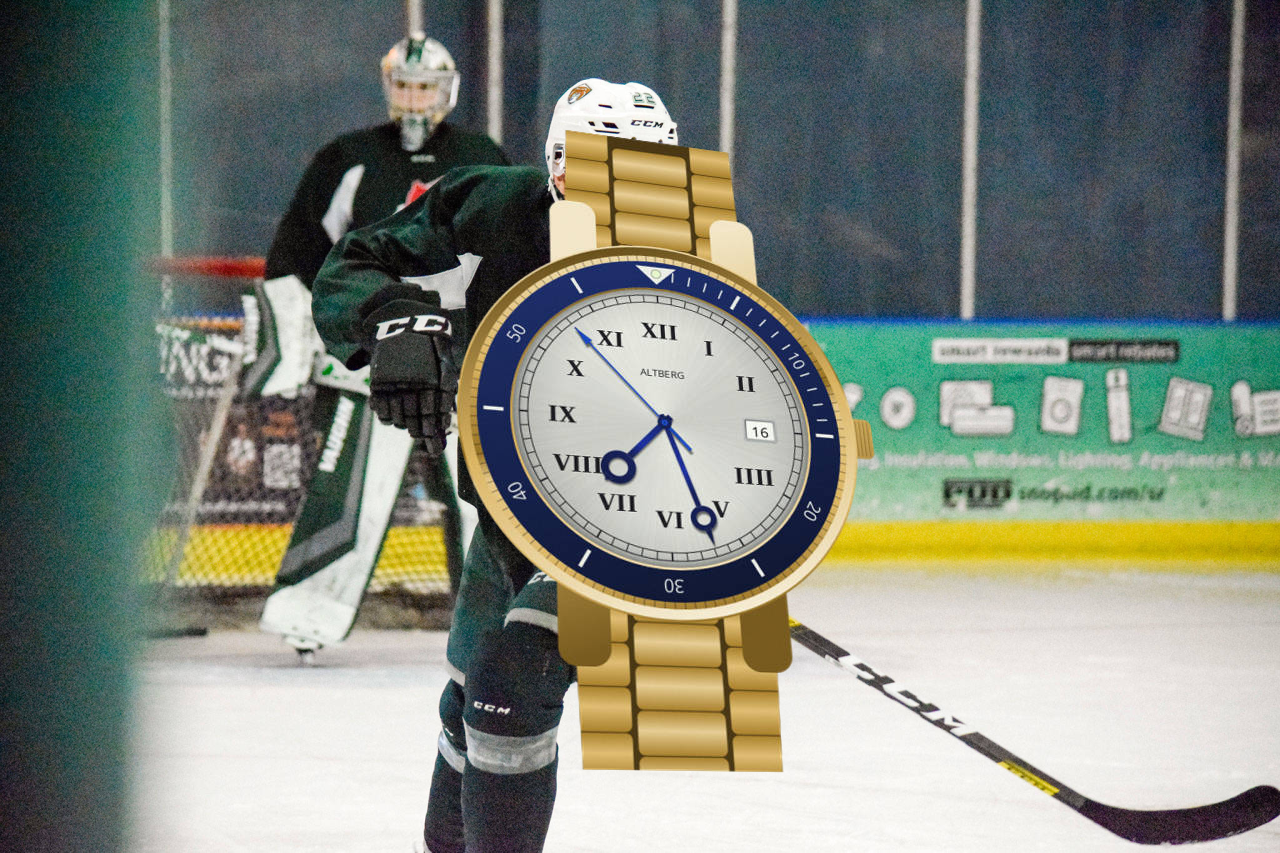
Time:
**7:26:53**
